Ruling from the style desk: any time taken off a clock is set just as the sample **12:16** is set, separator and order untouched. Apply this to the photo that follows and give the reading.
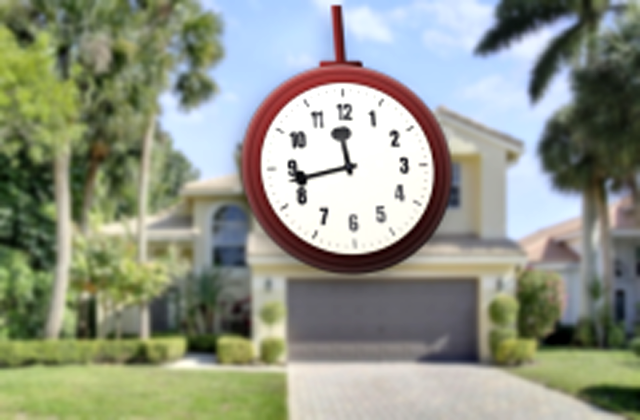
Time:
**11:43**
